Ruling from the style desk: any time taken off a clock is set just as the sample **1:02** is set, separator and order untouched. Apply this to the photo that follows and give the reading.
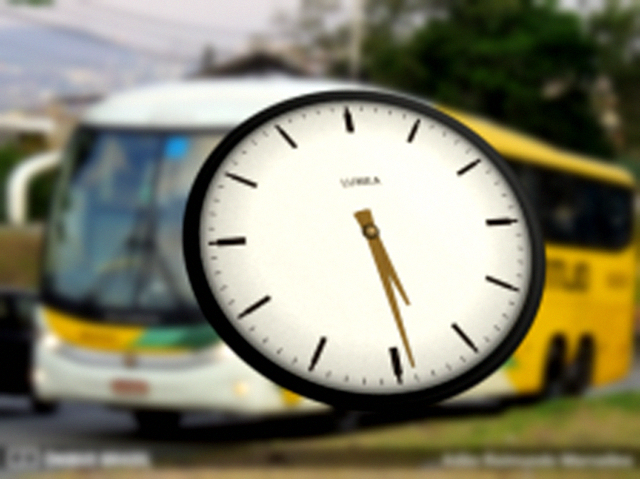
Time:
**5:29**
